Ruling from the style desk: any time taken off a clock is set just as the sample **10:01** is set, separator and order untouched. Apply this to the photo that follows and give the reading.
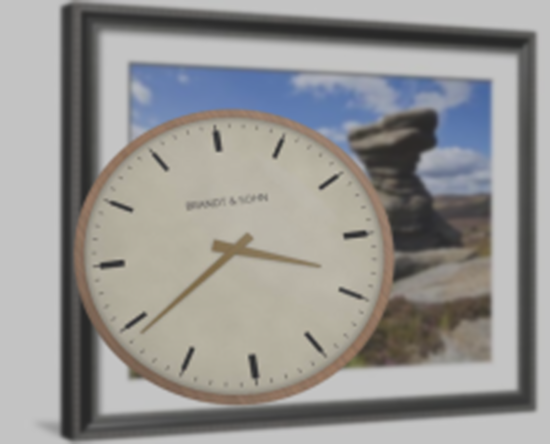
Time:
**3:39**
